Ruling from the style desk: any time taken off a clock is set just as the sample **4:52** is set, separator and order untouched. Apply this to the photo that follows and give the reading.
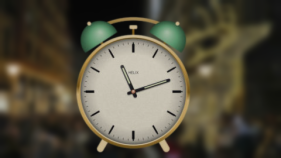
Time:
**11:12**
